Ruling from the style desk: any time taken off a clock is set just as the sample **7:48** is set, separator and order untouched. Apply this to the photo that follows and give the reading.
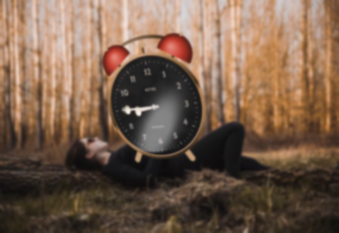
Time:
**8:45**
